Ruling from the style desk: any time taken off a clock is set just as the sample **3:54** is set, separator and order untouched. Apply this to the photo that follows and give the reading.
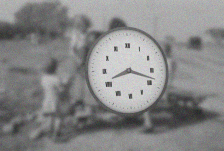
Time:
**8:18**
